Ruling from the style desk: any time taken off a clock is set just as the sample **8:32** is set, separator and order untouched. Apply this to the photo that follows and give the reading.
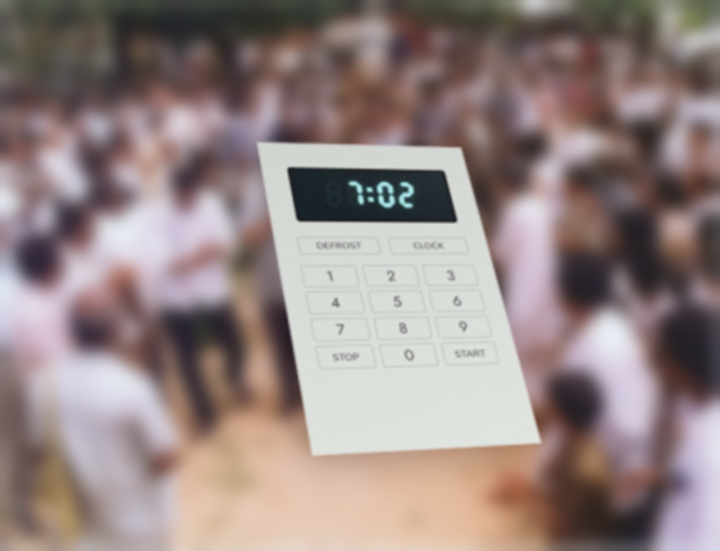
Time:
**7:02**
